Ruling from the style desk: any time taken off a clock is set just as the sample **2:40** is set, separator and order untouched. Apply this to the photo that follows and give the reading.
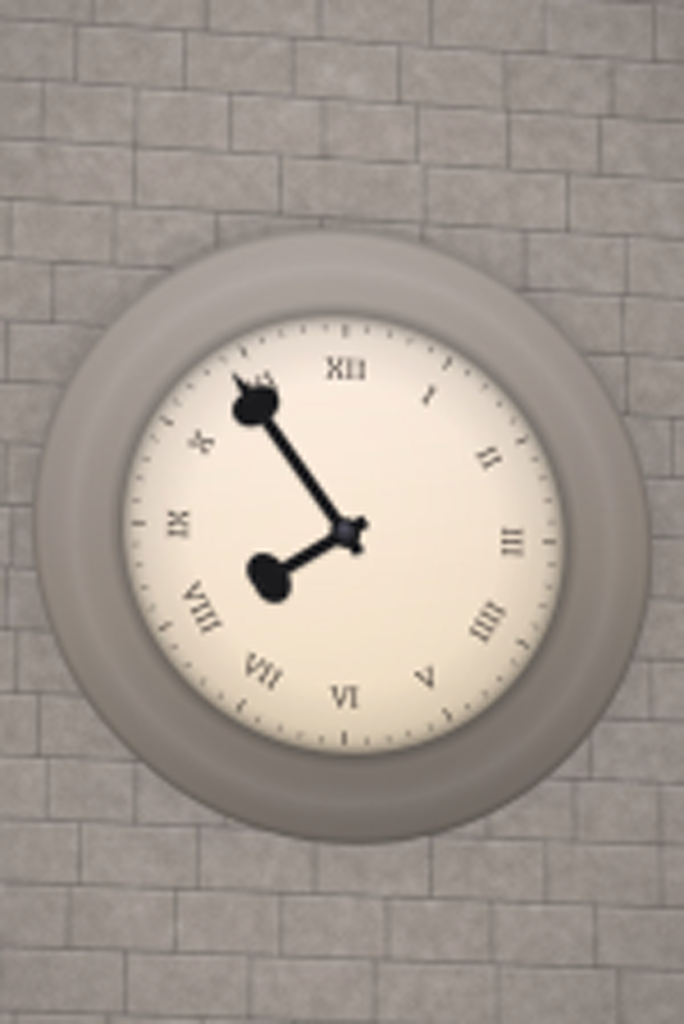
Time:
**7:54**
